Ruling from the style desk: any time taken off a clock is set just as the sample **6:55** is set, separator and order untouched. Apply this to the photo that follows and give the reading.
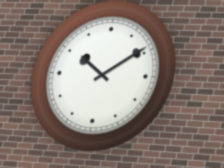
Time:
**10:09**
